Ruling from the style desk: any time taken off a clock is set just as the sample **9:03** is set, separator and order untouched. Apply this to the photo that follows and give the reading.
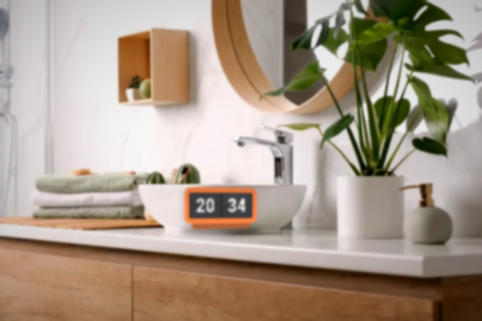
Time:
**20:34**
